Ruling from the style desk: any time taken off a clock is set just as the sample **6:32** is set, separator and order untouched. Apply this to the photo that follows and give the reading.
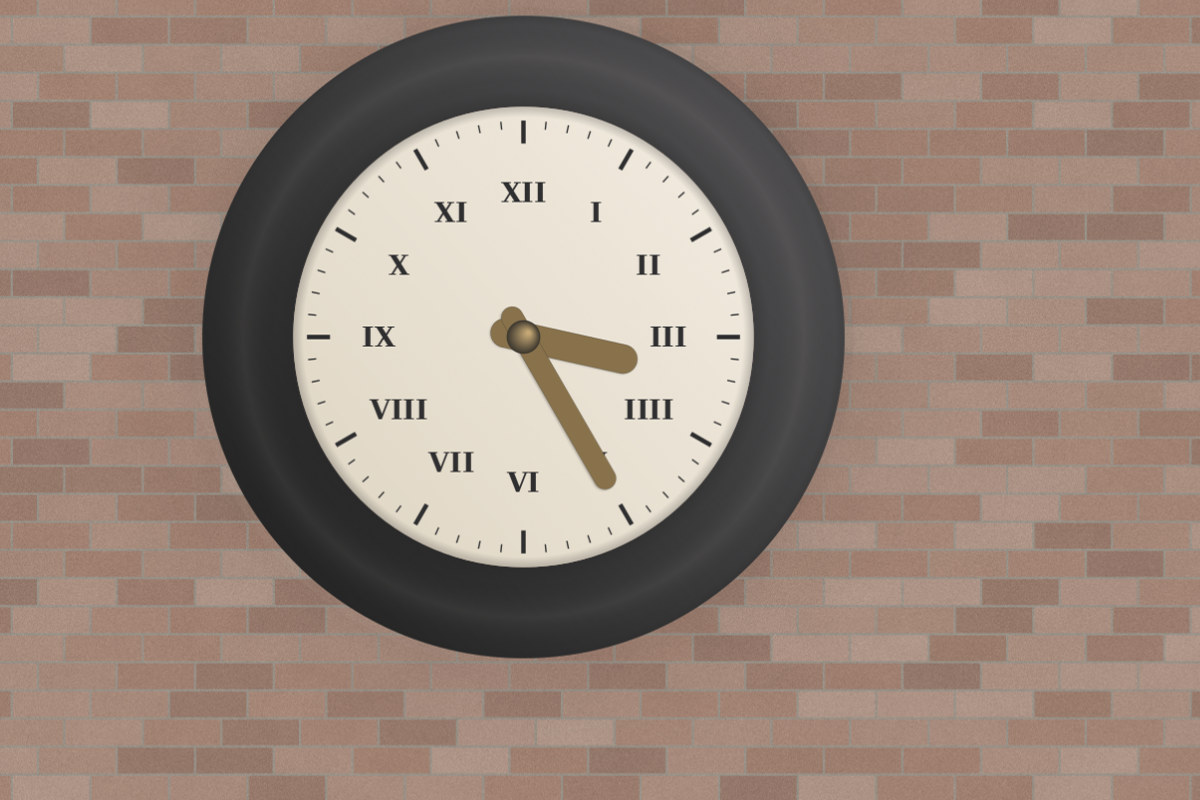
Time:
**3:25**
